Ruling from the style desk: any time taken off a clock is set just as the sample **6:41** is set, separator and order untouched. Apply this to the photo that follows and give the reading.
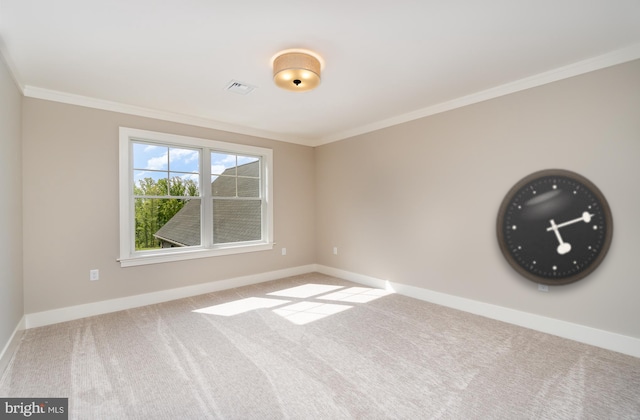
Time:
**5:12**
